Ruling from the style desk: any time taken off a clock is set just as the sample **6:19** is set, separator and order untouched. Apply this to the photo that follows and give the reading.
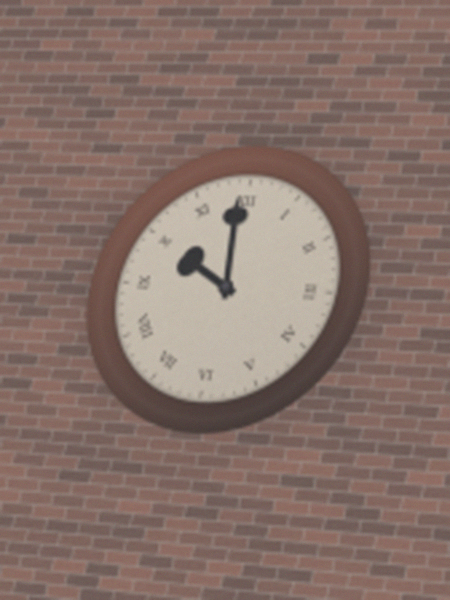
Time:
**9:59**
